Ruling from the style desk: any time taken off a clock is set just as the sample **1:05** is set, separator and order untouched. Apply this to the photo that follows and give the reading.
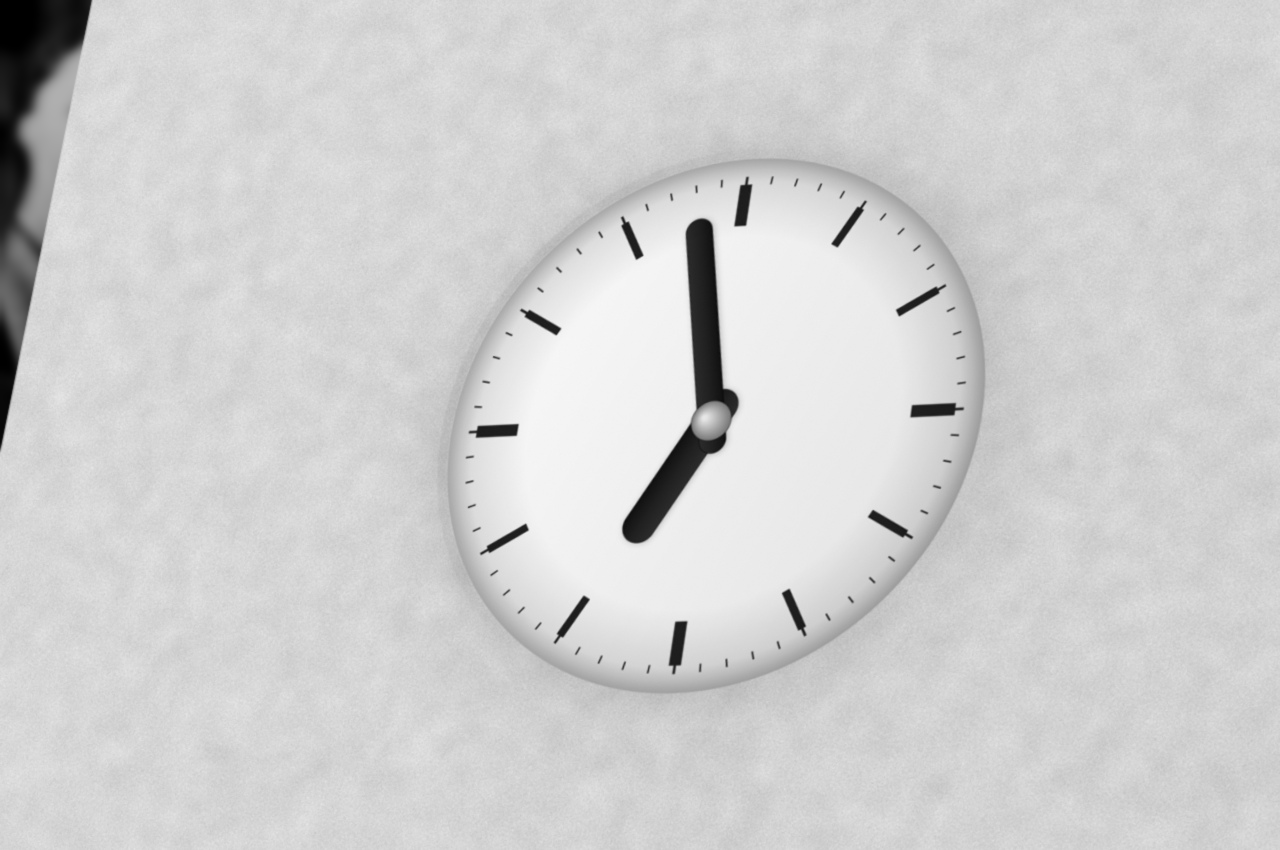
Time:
**6:58**
